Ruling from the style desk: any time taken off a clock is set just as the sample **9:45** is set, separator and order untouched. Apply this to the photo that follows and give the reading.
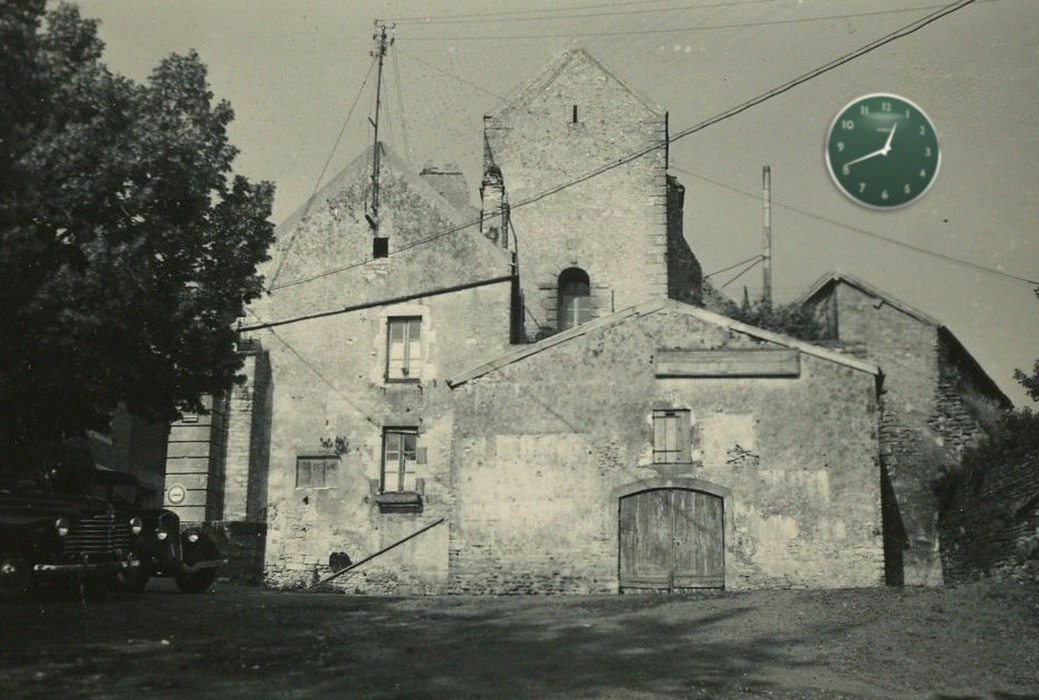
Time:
**12:41**
